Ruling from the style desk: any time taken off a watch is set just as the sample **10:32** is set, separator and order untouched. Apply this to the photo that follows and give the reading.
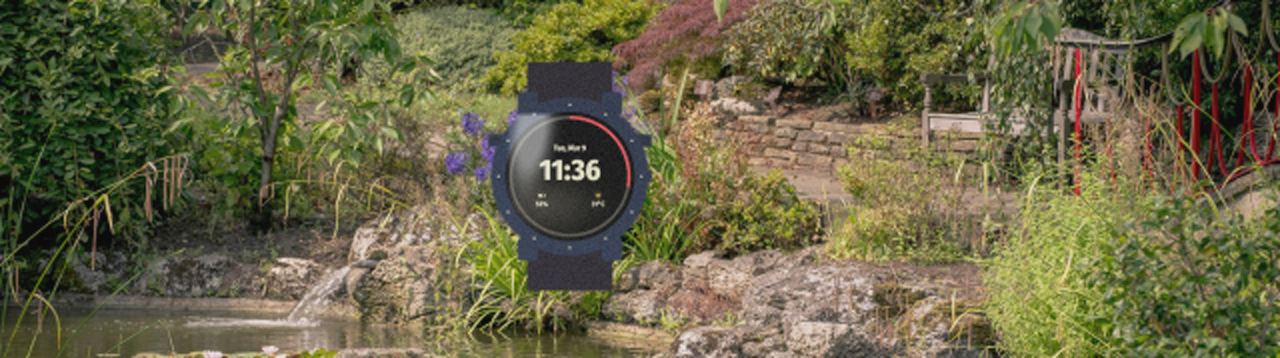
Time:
**11:36**
